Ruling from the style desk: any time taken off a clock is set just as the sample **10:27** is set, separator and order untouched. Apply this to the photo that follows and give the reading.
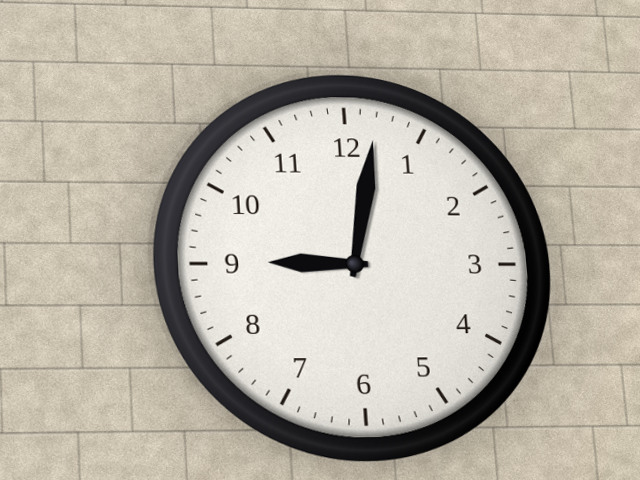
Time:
**9:02**
